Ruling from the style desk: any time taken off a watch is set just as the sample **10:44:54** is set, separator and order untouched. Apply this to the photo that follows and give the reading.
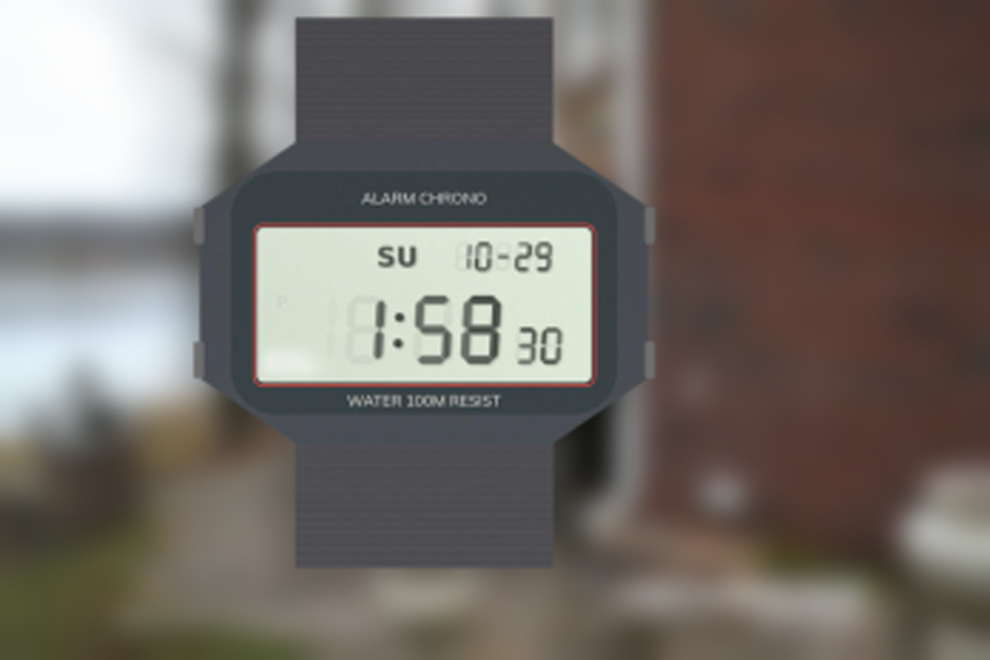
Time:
**1:58:30**
